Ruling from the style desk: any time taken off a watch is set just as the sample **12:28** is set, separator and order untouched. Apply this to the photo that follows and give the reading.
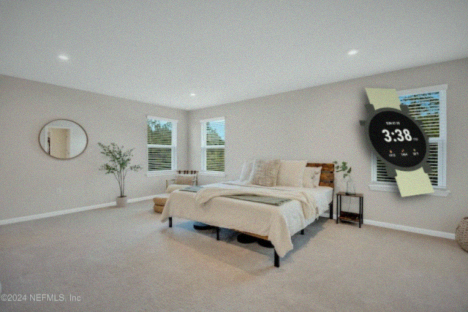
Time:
**3:38**
